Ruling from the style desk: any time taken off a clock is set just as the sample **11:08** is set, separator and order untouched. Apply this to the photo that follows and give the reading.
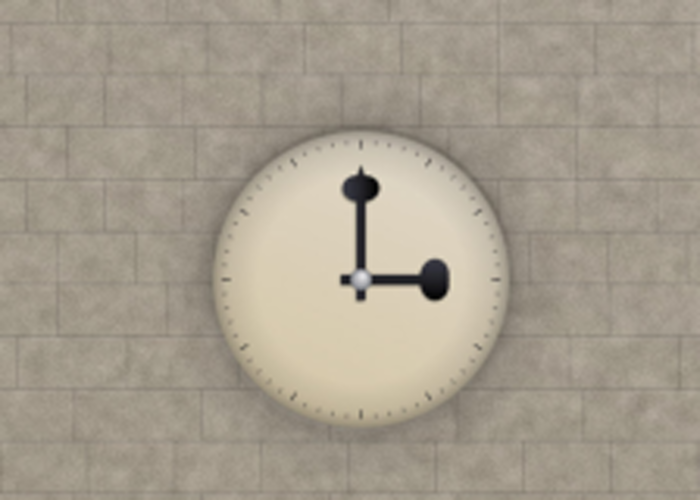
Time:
**3:00**
